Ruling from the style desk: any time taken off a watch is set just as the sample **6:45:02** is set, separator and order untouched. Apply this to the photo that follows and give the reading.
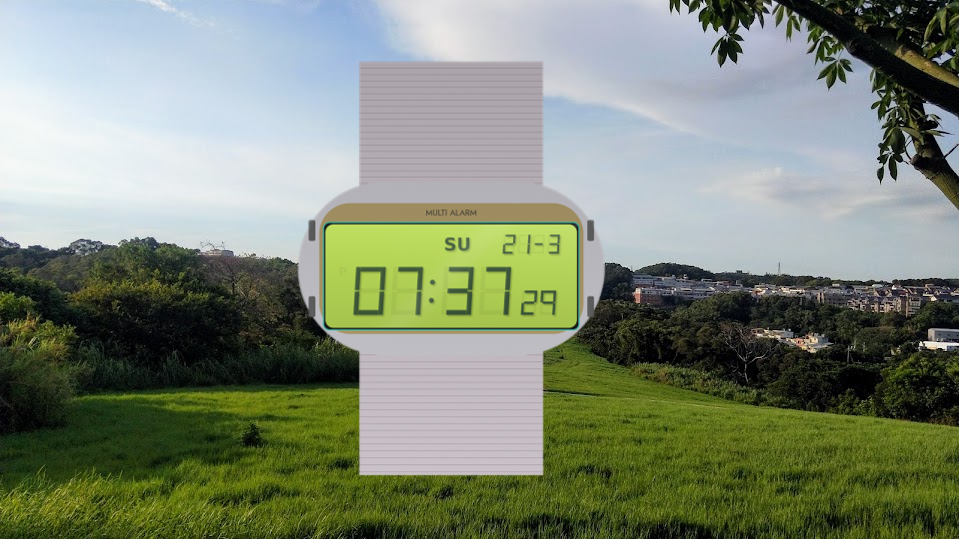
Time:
**7:37:29**
